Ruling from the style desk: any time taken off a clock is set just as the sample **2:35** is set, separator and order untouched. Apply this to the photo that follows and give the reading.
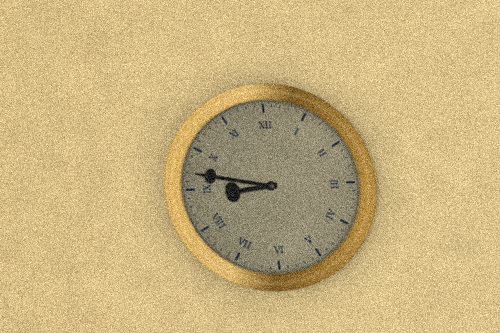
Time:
**8:47**
